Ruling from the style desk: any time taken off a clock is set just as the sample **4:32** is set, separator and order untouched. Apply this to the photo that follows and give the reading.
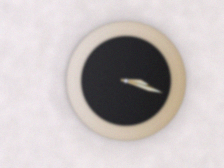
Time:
**3:18**
